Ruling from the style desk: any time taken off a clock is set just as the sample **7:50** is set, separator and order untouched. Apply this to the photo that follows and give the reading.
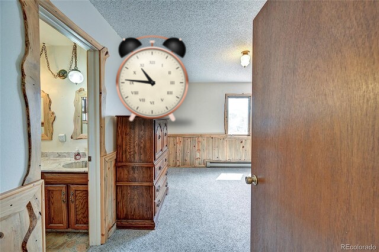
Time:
**10:46**
